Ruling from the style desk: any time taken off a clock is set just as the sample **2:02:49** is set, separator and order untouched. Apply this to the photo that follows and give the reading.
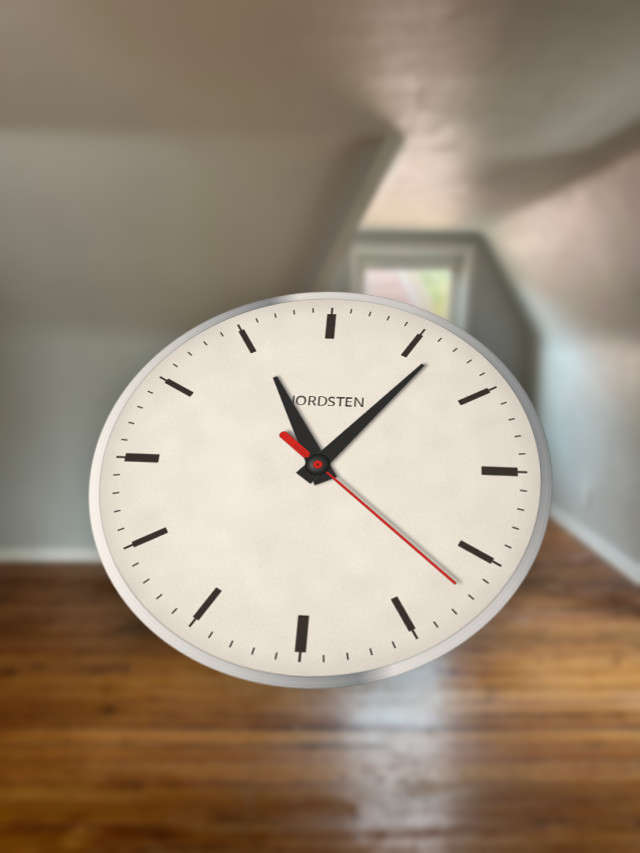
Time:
**11:06:22**
